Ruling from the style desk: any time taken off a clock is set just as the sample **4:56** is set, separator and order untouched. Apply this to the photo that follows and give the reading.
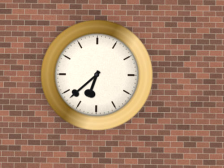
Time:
**6:38**
